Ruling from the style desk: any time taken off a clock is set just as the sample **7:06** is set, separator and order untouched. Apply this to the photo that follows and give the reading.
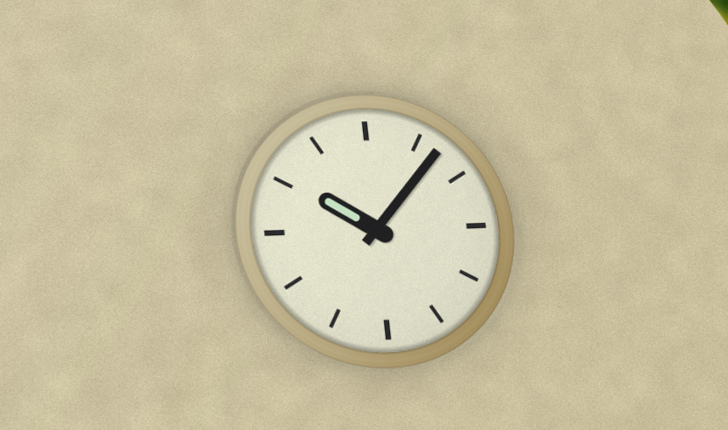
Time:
**10:07**
